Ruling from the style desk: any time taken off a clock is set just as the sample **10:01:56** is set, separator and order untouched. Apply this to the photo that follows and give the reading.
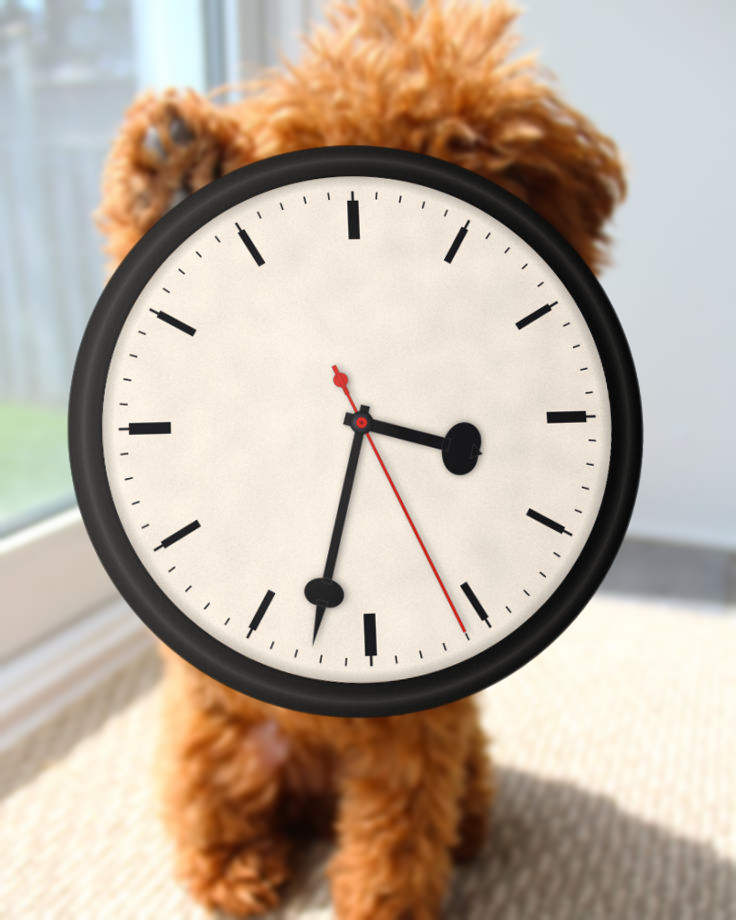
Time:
**3:32:26**
